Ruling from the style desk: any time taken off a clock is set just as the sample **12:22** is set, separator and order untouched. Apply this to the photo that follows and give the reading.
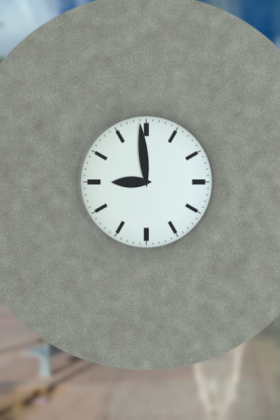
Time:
**8:59**
